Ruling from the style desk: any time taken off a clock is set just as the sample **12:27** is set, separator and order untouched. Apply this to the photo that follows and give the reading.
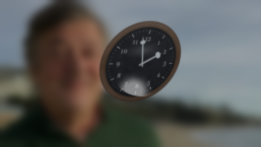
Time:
**1:58**
